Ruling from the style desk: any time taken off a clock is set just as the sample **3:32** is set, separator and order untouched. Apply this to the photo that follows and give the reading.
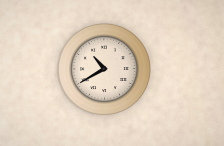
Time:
**10:40**
